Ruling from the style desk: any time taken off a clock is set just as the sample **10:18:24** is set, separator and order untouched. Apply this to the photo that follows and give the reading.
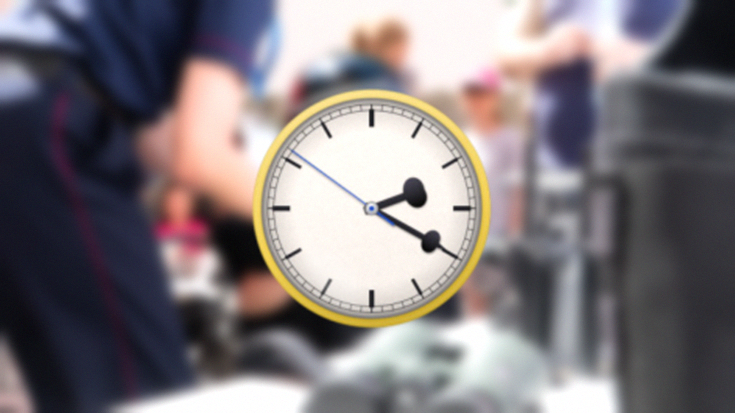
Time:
**2:19:51**
